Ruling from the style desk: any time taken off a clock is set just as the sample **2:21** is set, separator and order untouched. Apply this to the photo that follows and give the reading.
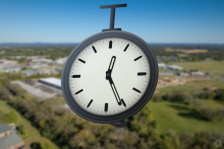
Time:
**12:26**
